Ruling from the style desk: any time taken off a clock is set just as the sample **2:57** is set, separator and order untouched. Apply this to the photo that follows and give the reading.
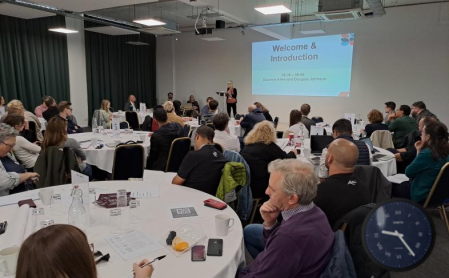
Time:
**9:24**
